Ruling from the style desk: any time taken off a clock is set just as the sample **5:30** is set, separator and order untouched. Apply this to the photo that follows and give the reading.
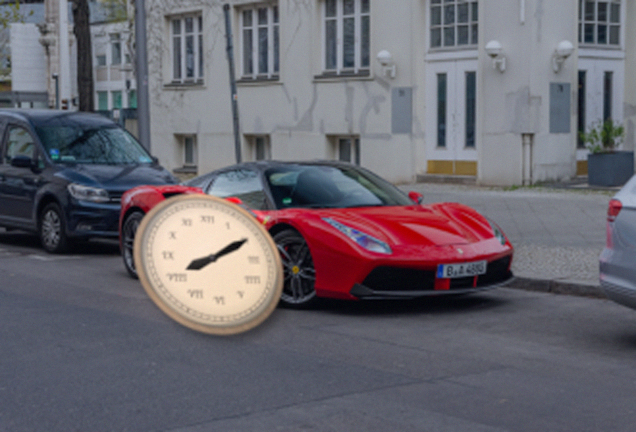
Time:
**8:10**
